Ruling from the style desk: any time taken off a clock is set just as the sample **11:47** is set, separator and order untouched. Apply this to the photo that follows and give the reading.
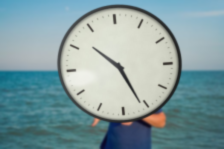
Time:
**10:26**
